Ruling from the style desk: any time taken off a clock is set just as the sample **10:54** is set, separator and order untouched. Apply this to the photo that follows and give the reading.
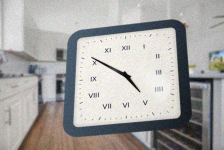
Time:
**4:51**
